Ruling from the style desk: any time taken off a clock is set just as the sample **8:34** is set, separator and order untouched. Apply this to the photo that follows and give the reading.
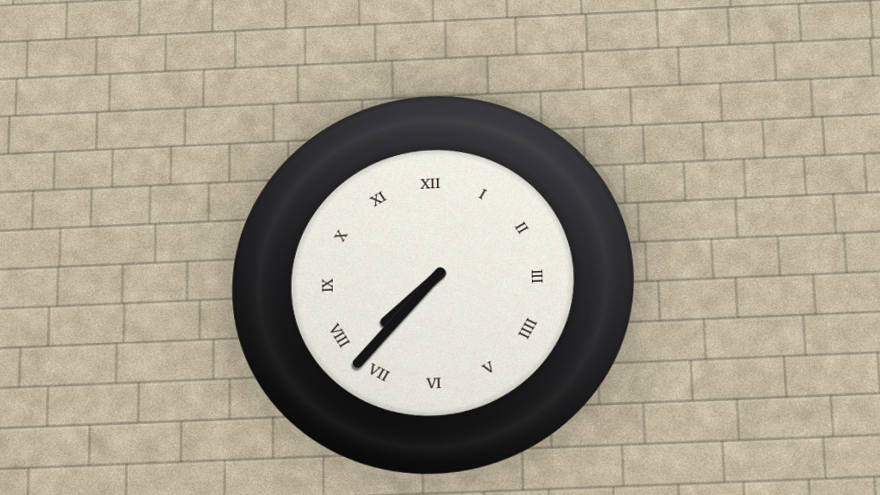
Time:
**7:37**
